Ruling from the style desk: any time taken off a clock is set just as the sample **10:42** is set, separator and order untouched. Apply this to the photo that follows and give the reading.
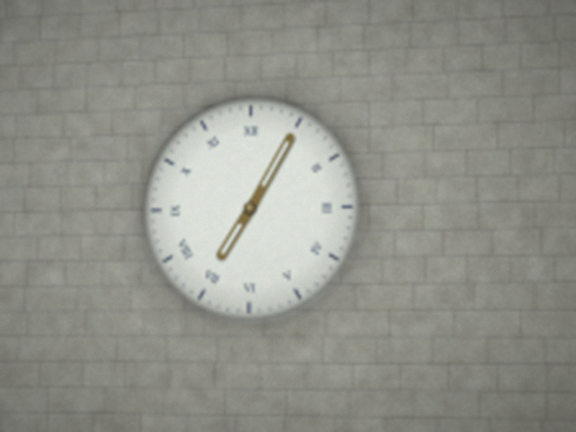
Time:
**7:05**
